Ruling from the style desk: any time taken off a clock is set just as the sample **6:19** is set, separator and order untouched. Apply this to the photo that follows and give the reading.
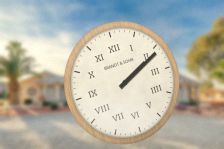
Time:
**2:11**
